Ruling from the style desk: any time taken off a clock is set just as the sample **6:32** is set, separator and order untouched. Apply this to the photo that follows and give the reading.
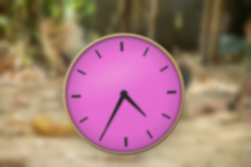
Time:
**4:35**
